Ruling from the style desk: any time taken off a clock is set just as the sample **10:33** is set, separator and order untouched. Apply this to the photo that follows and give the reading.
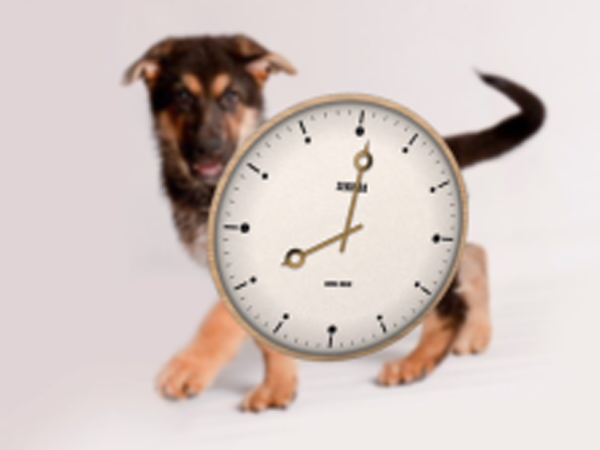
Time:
**8:01**
